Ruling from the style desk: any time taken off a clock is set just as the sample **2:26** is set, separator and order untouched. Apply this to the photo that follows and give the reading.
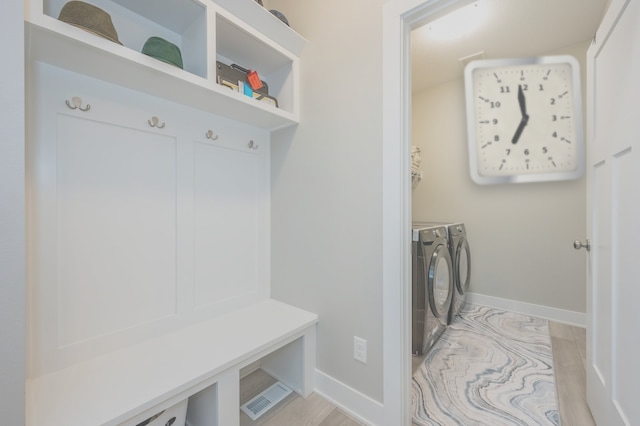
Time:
**6:59**
